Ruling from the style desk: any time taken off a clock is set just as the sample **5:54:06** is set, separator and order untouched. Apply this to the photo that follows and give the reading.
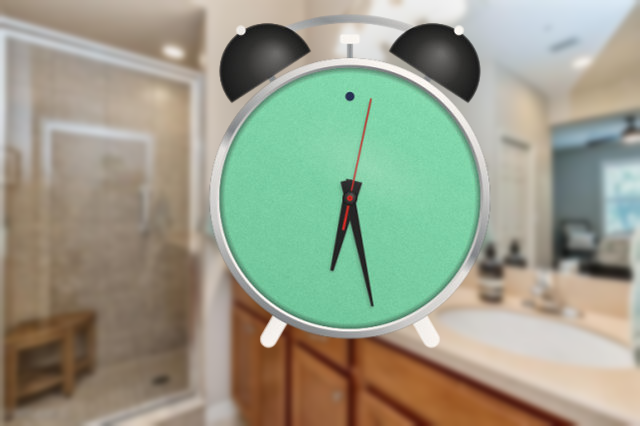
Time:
**6:28:02**
